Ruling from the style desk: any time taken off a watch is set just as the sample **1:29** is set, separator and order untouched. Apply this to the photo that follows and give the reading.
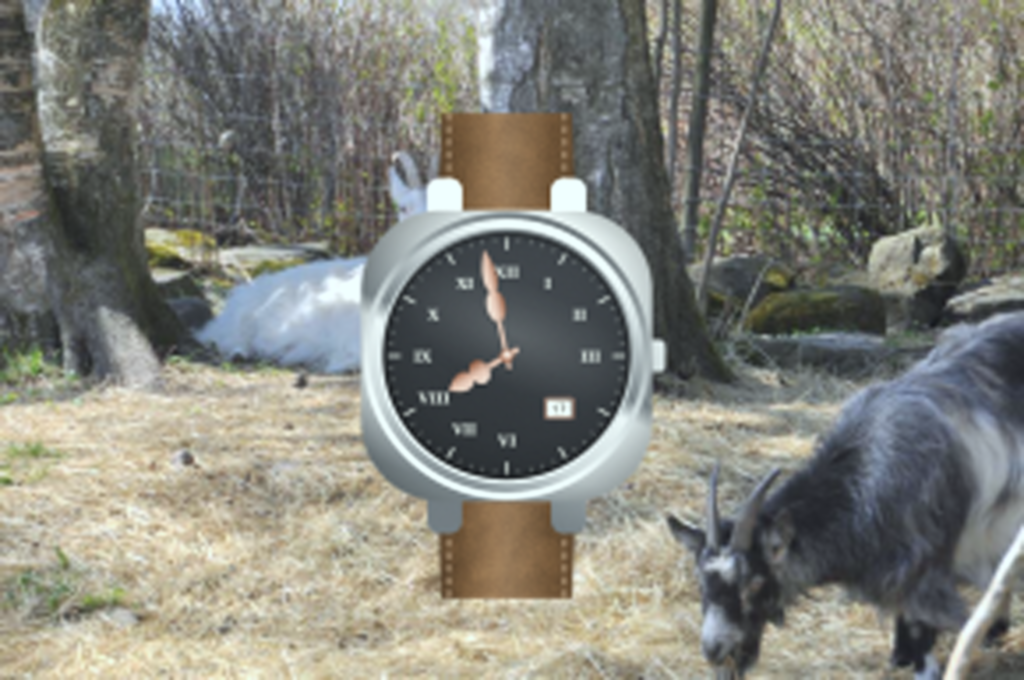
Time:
**7:58**
